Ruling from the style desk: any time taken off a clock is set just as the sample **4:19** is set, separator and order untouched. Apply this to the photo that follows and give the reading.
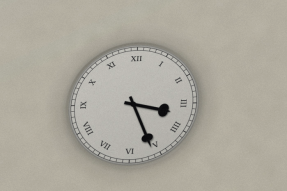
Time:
**3:26**
